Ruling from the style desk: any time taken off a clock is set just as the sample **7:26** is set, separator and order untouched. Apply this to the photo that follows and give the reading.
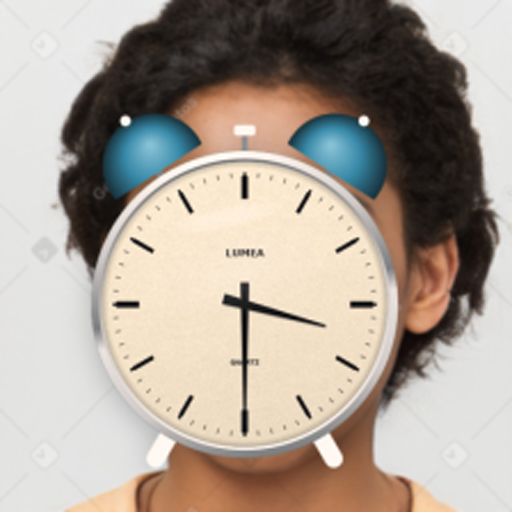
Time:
**3:30**
